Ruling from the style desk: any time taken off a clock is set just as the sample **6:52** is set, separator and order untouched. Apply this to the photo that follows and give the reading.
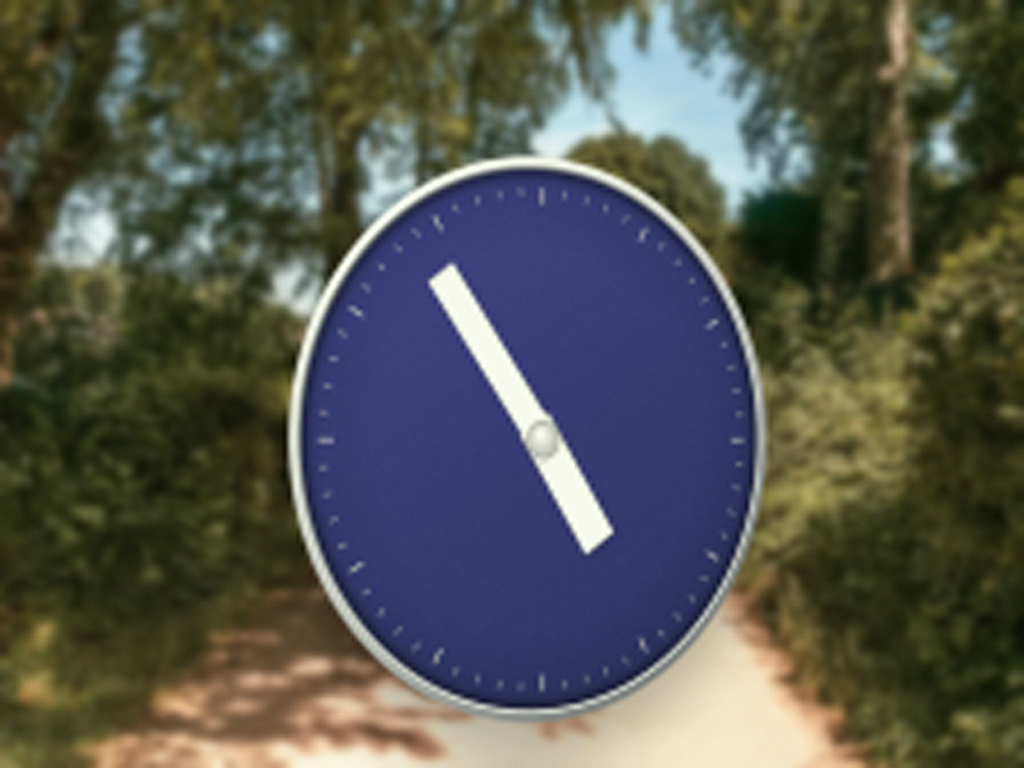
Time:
**4:54**
